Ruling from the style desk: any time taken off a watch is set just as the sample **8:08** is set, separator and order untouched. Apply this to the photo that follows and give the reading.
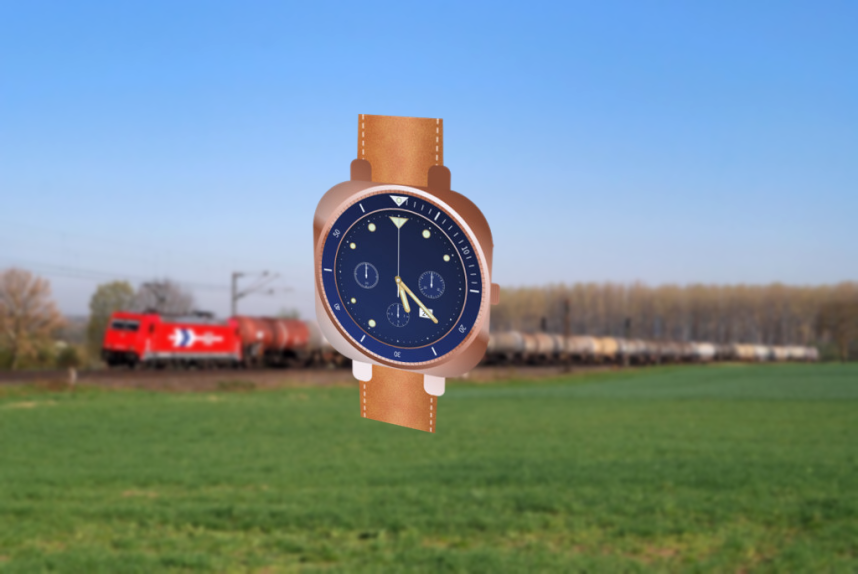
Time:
**5:22**
